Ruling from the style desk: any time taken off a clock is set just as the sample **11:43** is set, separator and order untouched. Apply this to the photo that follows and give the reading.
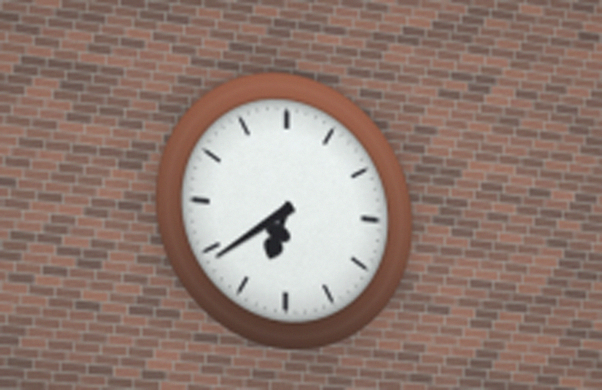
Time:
**6:39**
